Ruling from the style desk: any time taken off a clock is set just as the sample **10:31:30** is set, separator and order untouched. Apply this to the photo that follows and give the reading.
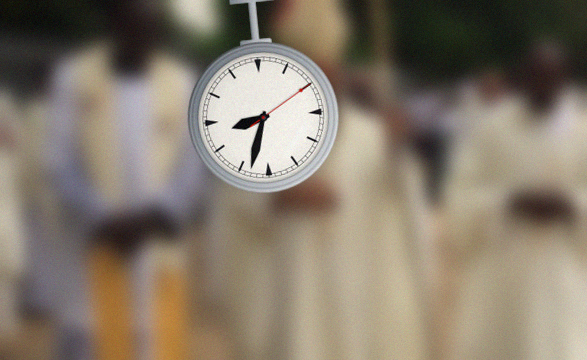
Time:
**8:33:10**
